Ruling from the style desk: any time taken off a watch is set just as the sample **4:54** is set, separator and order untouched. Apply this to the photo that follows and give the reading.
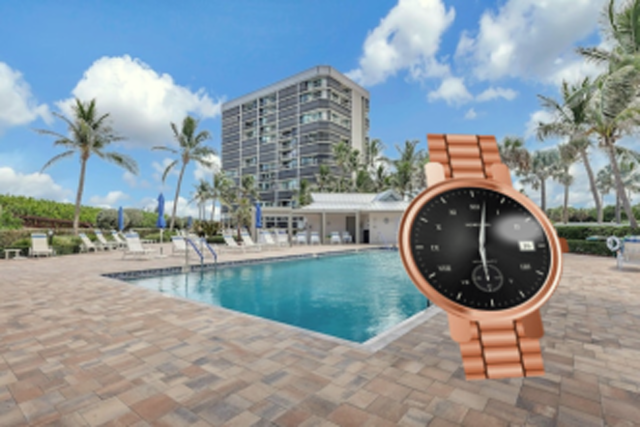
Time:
**6:02**
